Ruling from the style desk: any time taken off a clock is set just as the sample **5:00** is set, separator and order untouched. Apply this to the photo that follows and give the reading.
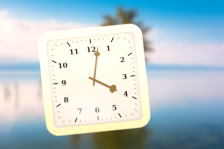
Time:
**4:02**
